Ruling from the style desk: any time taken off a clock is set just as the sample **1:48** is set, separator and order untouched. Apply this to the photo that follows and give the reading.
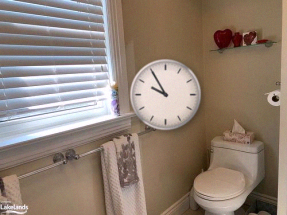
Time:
**9:55**
